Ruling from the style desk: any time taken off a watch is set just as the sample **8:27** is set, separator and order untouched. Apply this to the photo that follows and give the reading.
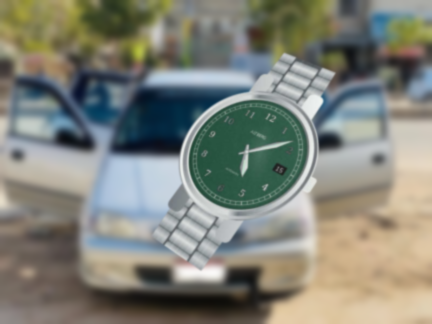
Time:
**5:08**
